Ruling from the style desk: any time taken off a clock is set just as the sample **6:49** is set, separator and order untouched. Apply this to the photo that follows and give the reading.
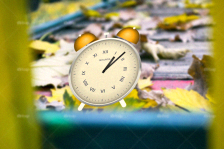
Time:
**1:08**
